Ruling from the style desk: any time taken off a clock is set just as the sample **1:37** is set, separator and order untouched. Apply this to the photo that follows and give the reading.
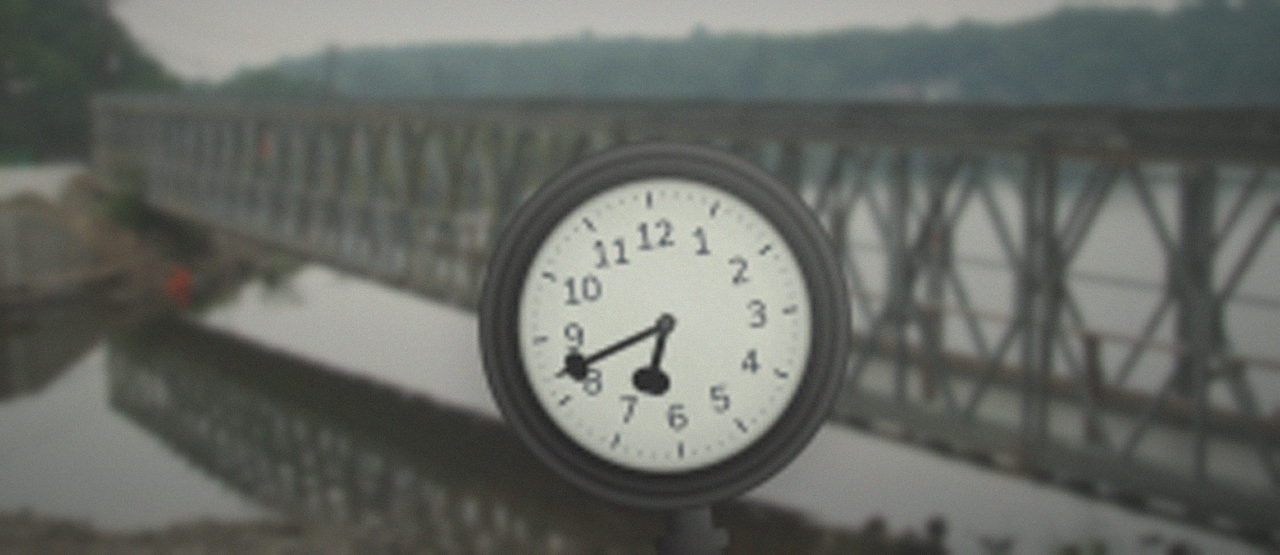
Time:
**6:42**
